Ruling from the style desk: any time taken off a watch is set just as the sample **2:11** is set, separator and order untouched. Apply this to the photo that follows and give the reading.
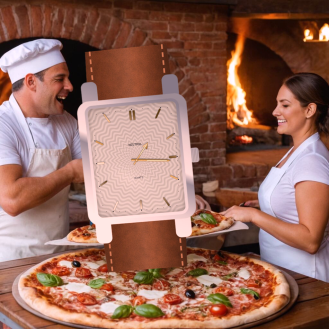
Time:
**1:16**
